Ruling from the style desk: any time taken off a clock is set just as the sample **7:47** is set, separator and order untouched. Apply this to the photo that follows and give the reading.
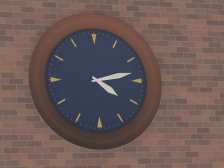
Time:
**4:13**
